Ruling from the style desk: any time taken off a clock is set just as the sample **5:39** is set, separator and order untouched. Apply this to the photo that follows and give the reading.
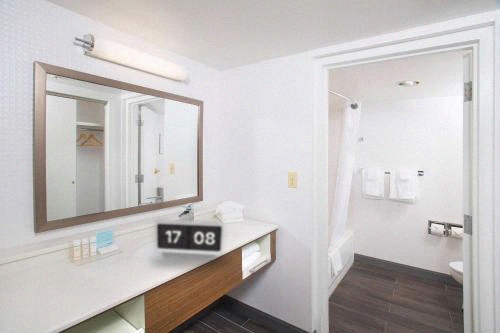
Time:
**17:08**
